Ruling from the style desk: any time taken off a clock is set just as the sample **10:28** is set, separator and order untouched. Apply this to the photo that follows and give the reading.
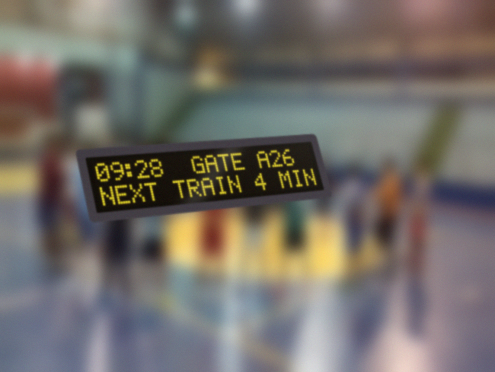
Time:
**9:28**
